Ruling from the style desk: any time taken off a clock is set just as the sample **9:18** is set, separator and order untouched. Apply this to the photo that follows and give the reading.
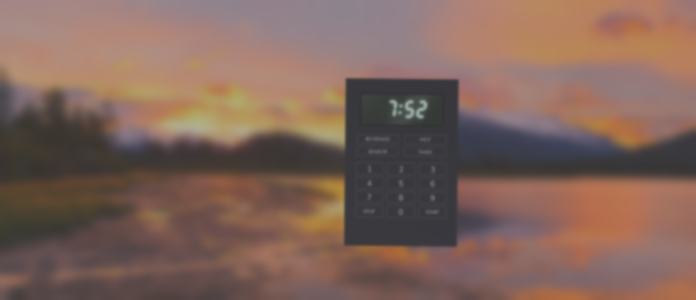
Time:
**7:52**
